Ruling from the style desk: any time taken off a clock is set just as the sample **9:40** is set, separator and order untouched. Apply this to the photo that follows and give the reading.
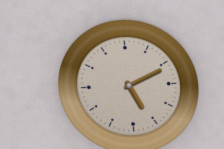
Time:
**5:11**
